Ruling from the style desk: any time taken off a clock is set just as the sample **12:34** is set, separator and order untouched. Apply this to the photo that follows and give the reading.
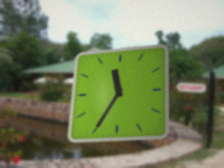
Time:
**11:35**
